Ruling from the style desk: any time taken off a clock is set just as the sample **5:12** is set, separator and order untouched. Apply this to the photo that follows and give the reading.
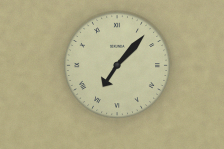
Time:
**7:07**
